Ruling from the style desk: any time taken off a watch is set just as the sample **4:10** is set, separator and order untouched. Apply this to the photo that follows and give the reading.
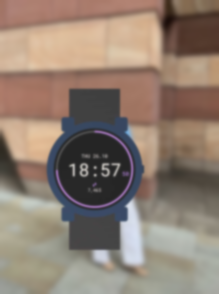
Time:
**18:57**
